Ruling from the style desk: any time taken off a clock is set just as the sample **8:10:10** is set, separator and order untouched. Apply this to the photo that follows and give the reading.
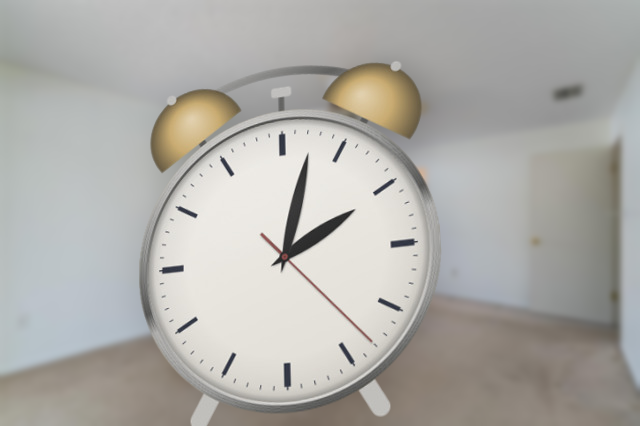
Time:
**2:02:23**
